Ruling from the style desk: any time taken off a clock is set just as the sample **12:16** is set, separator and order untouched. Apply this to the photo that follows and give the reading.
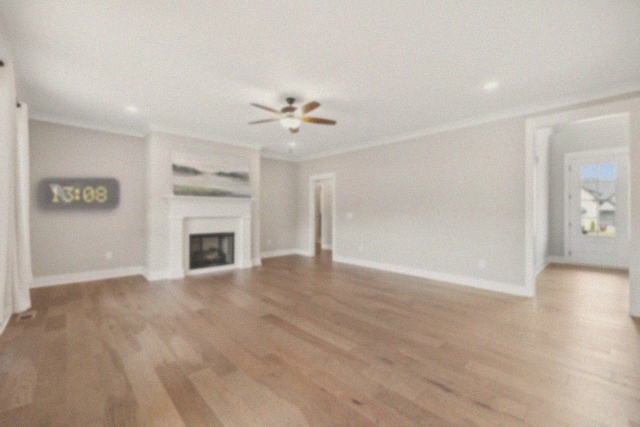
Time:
**13:08**
